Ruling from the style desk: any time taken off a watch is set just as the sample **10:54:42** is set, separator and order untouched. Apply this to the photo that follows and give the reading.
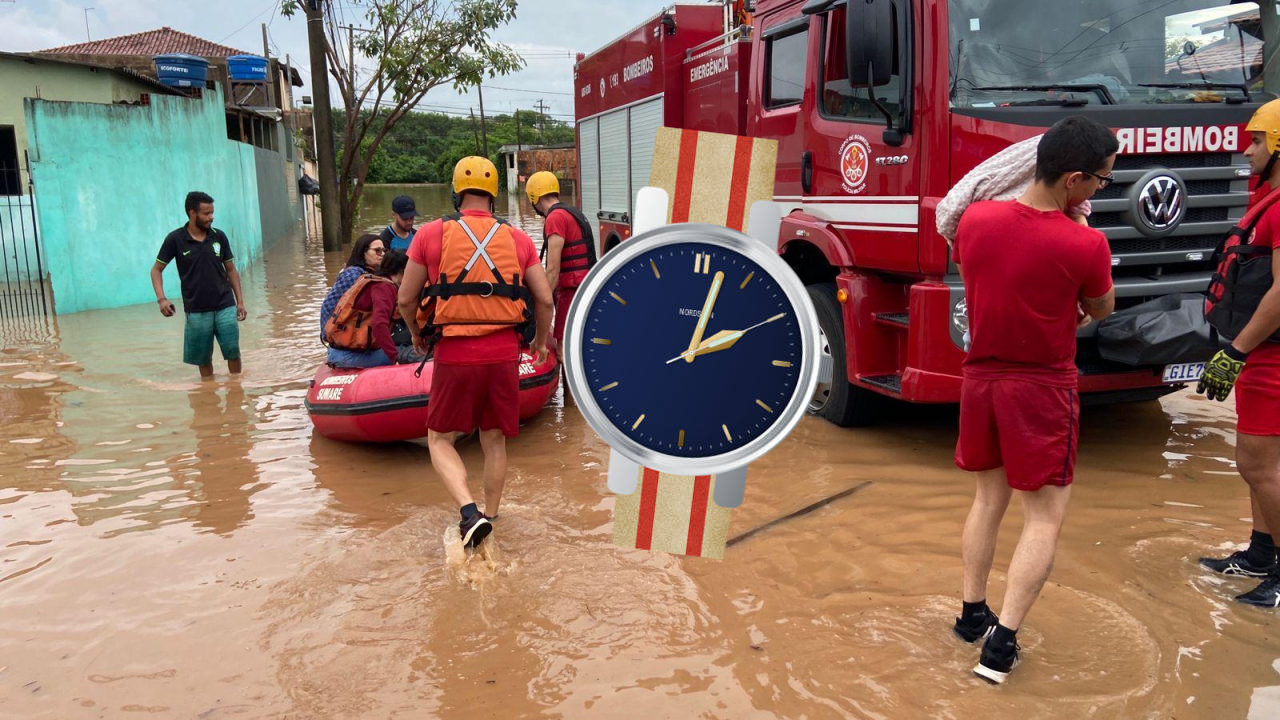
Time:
**2:02:10**
